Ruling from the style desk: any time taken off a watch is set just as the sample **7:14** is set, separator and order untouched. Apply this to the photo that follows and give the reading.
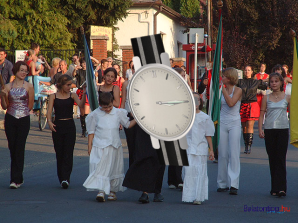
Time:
**3:15**
